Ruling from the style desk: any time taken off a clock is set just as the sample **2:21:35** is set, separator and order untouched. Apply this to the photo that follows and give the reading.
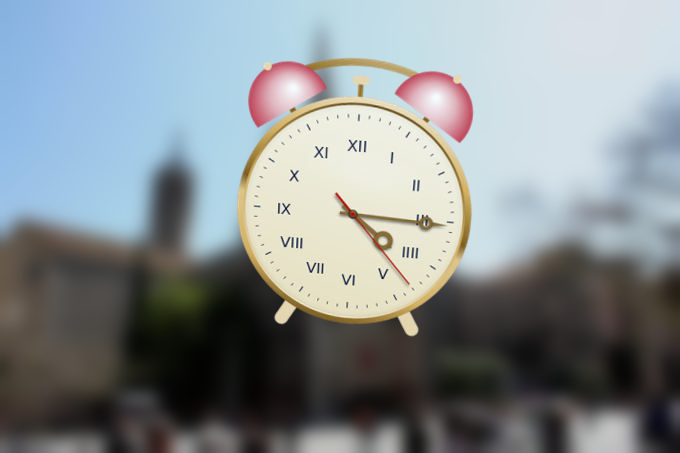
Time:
**4:15:23**
